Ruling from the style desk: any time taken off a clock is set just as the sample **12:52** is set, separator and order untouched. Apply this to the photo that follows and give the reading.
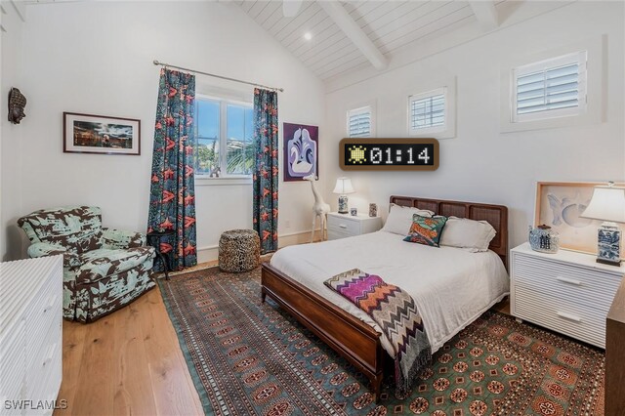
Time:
**1:14**
